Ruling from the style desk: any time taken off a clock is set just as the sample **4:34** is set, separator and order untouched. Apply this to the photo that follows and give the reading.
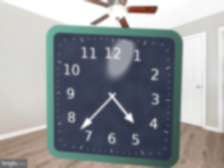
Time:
**4:37**
